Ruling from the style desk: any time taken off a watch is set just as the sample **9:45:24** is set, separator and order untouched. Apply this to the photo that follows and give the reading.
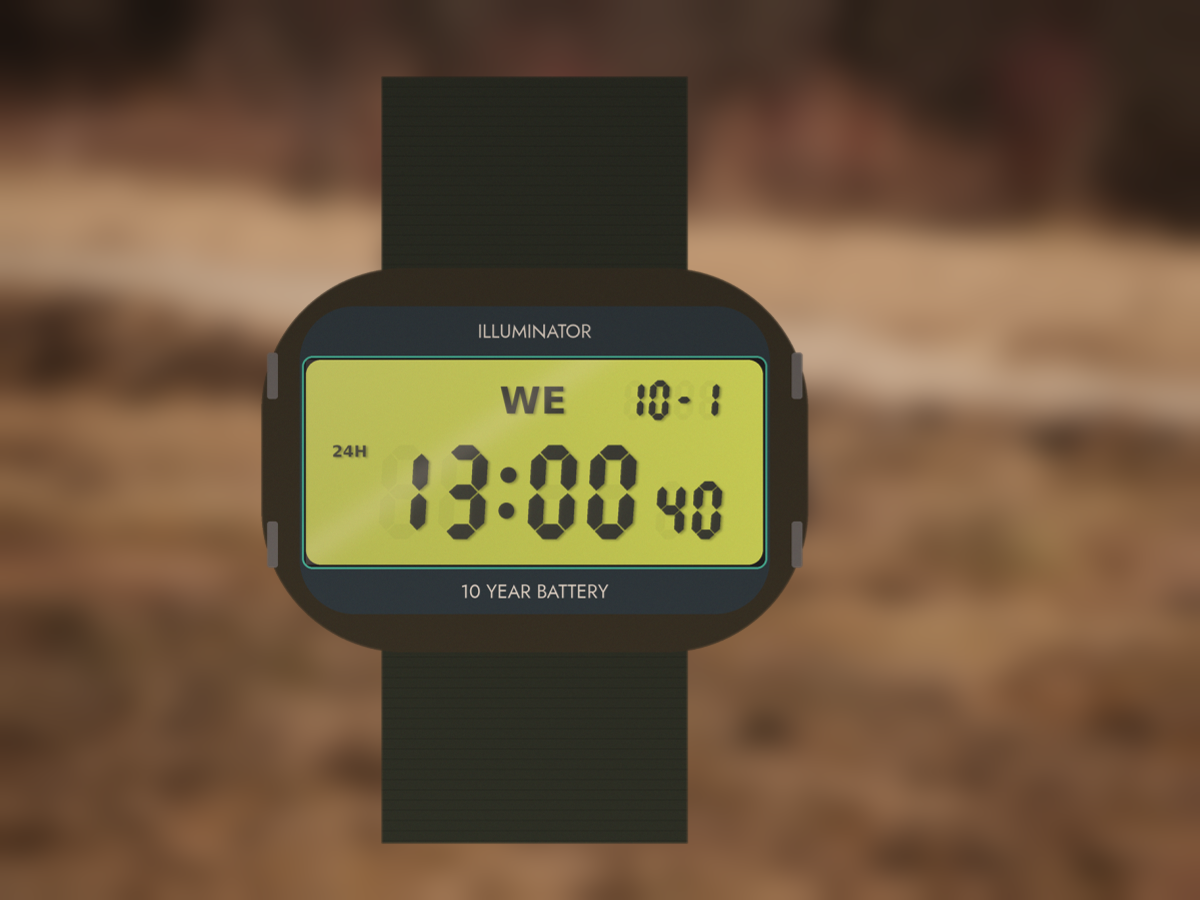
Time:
**13:00:40**
